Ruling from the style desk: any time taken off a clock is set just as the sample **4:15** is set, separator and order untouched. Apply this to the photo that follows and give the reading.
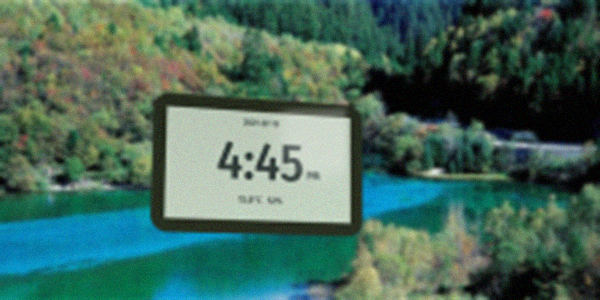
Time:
**4:45**
